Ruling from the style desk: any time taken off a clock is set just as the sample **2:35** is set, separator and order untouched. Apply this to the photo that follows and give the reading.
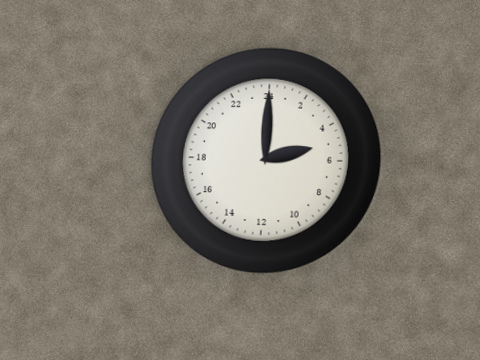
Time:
**5:00**
